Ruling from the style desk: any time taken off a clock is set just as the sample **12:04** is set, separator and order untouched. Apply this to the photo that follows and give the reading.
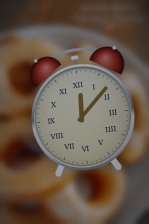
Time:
**12:08**
